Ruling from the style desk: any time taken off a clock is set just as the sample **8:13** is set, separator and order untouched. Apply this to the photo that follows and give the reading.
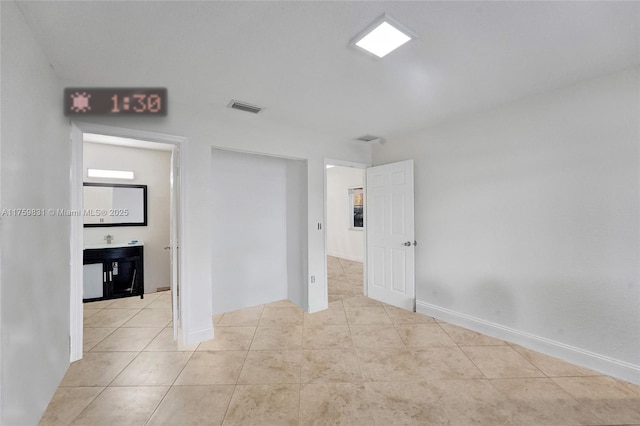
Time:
**1:30**
